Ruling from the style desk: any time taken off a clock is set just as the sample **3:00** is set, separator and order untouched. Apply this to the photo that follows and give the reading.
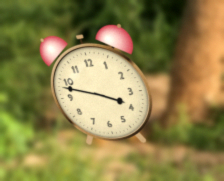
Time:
**3:48**
